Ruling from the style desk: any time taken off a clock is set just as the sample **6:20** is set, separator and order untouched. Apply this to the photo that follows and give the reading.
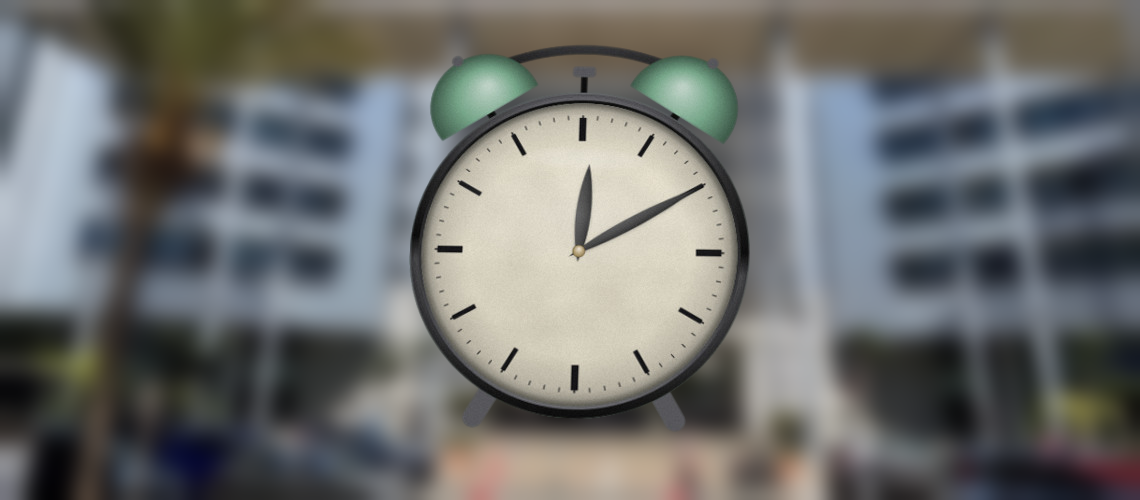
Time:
**12:10**
